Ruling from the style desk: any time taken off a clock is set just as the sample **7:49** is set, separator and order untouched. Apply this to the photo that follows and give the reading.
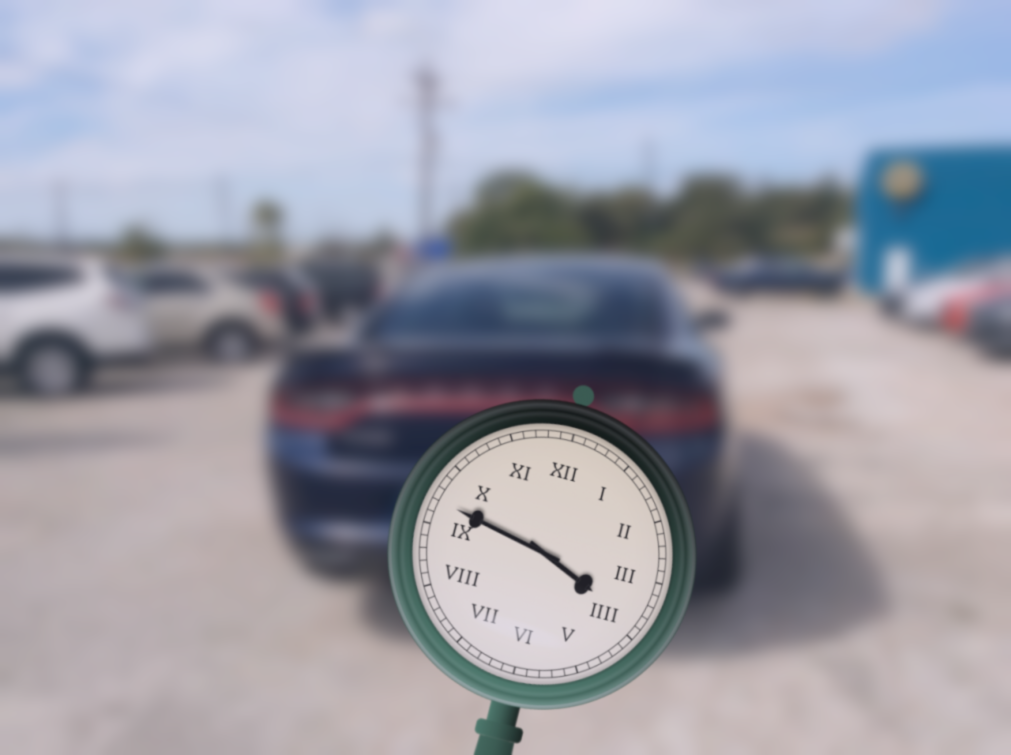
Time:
**3:47**
